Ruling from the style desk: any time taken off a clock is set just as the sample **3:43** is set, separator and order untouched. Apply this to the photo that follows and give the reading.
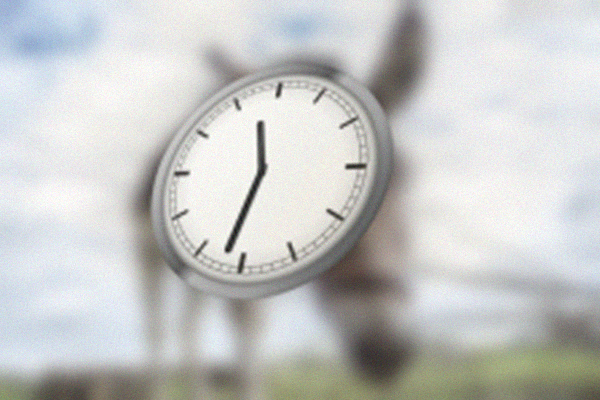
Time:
**11:32**
